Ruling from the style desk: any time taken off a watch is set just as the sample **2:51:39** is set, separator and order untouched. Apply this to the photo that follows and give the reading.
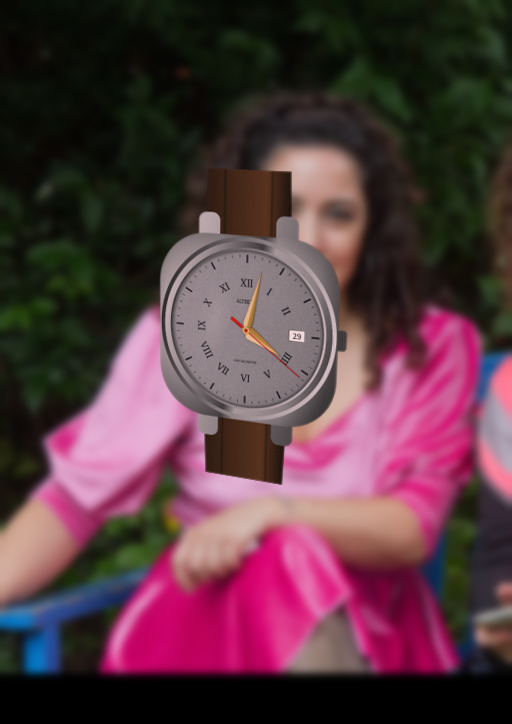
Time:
**4:02:21**
